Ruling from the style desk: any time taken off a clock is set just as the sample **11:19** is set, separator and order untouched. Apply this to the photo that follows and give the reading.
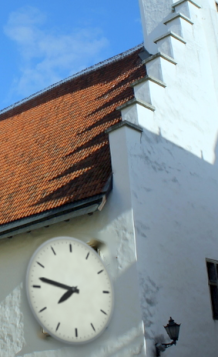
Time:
**7:47**
